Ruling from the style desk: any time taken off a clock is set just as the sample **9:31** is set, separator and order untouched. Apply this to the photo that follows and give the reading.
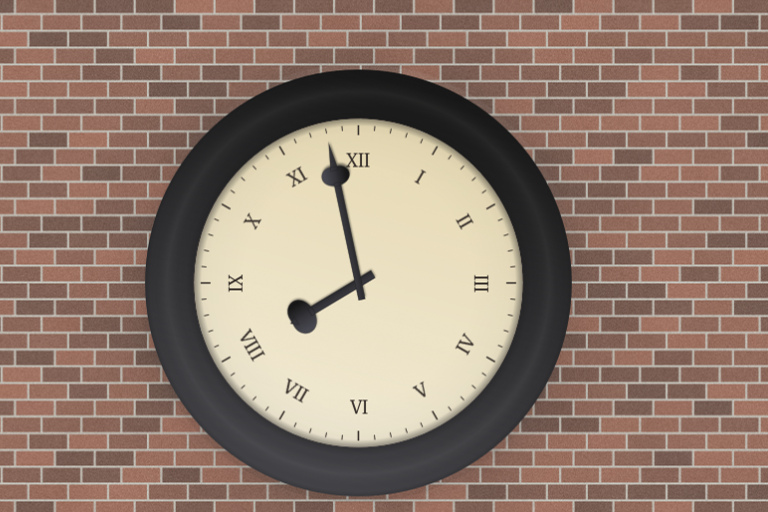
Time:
**7:58**
